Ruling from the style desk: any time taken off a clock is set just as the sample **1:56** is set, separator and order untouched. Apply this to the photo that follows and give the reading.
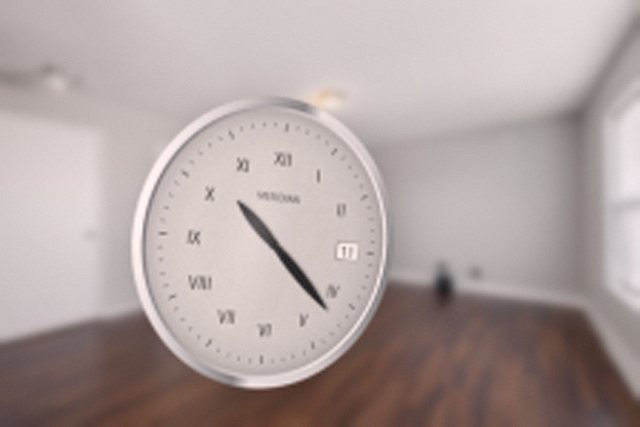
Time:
**10:22**
